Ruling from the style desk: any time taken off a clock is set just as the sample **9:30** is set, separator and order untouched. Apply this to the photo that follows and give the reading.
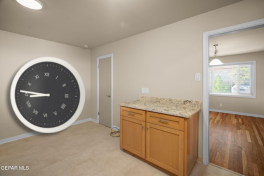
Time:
**8:46**
